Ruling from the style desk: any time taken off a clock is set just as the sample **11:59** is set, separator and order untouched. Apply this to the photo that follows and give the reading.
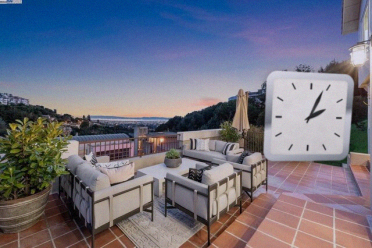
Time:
**2:04**
